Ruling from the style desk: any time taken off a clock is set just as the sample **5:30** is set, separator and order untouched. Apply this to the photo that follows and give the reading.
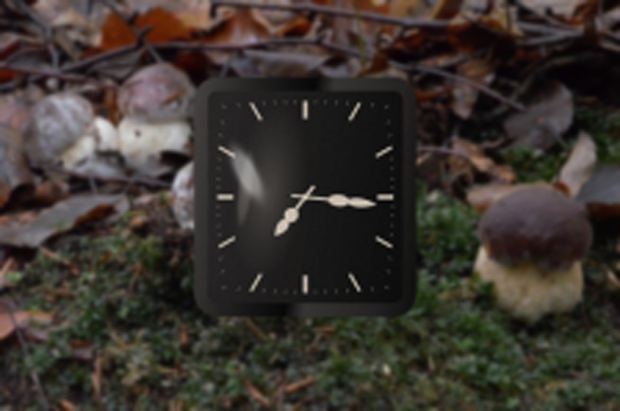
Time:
**7:16**
